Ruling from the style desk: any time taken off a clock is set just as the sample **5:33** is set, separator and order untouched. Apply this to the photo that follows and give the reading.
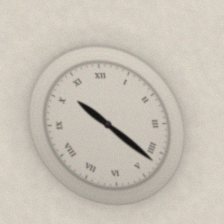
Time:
**10:22**
